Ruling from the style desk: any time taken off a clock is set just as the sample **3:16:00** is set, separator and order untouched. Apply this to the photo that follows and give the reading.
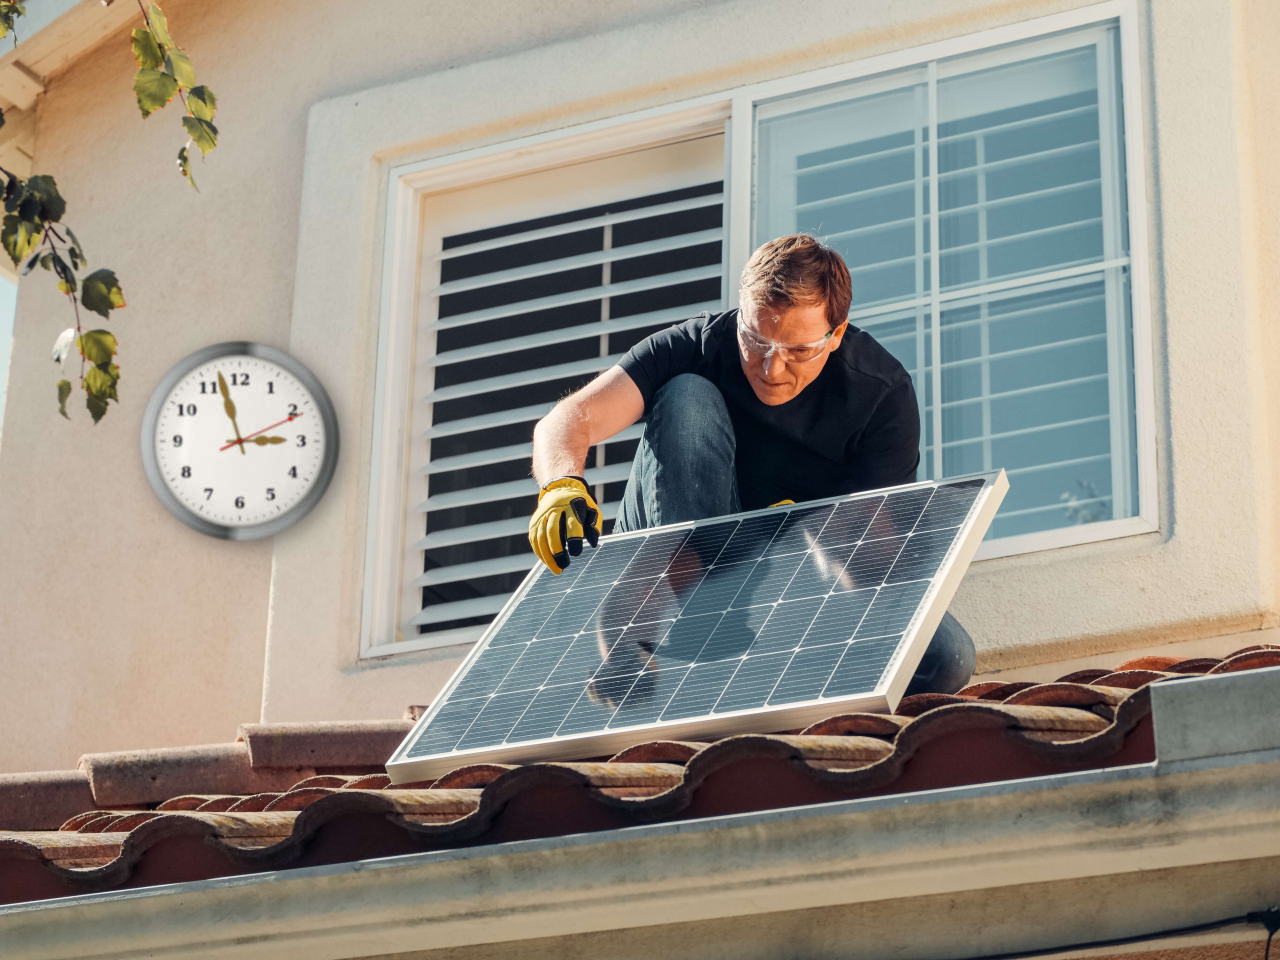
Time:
**2:57:11**
